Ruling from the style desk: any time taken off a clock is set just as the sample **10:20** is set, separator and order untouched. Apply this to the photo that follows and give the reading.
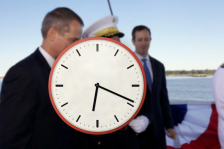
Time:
**6:19**
